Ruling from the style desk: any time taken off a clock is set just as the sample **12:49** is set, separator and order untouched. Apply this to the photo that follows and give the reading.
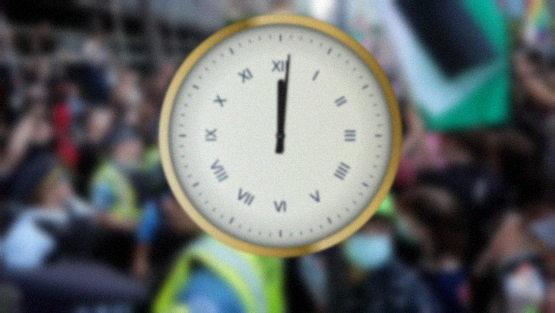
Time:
**12:01**
